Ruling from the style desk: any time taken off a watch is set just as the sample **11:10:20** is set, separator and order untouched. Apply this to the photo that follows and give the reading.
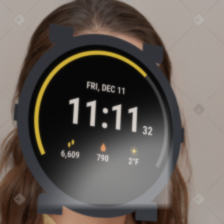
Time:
**11:11:32**
